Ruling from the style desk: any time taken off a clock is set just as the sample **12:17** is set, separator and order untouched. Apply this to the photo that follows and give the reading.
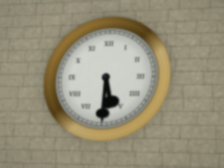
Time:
**5:30**
